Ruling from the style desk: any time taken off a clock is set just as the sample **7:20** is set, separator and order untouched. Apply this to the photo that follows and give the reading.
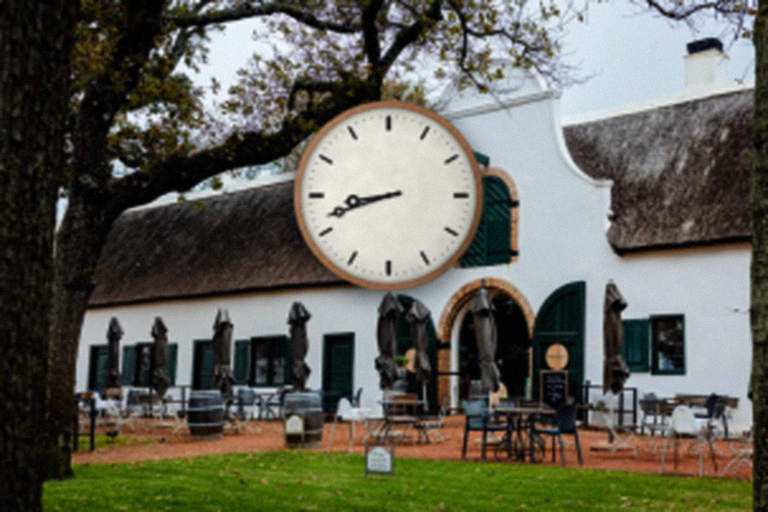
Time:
**8:42**
